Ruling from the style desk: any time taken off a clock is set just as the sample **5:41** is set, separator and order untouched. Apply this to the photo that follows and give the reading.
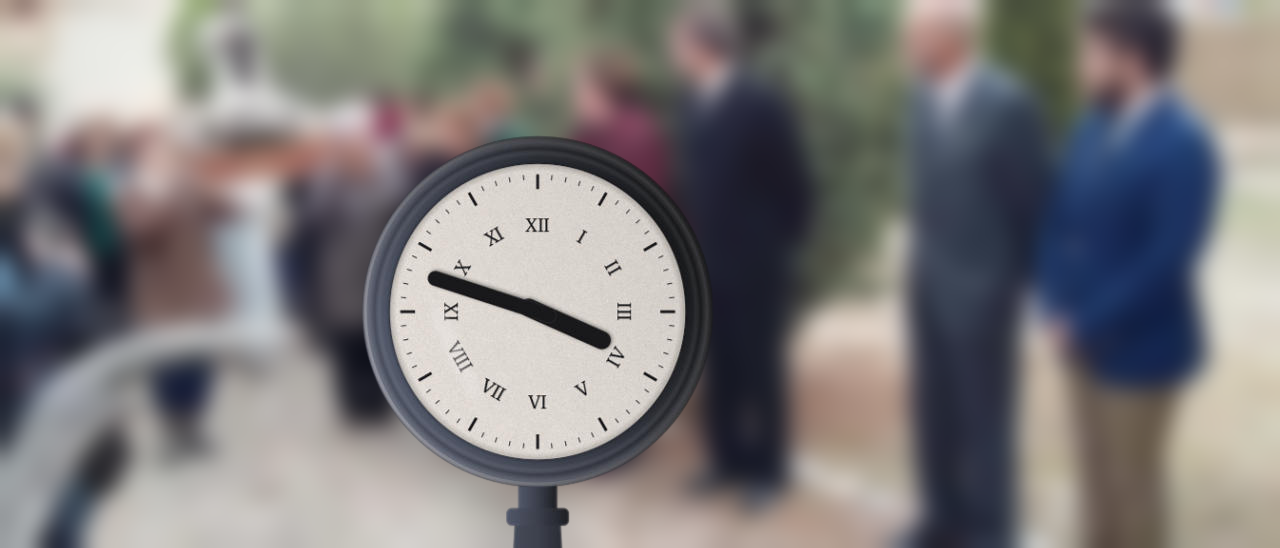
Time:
**3:48**
